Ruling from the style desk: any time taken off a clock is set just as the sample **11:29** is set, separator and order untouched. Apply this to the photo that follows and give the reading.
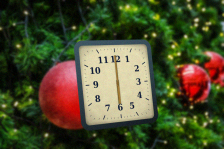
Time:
**6:00**
